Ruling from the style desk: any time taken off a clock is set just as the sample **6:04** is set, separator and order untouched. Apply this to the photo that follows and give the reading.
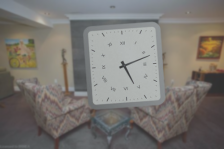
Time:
**5:12**
